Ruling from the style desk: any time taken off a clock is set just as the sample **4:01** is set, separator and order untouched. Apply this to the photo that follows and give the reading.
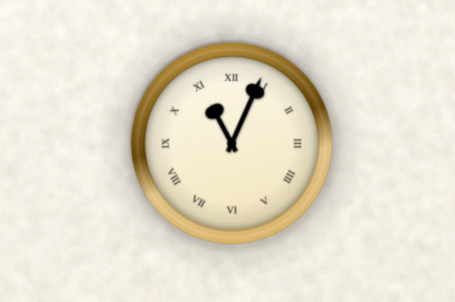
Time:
**11:04**
